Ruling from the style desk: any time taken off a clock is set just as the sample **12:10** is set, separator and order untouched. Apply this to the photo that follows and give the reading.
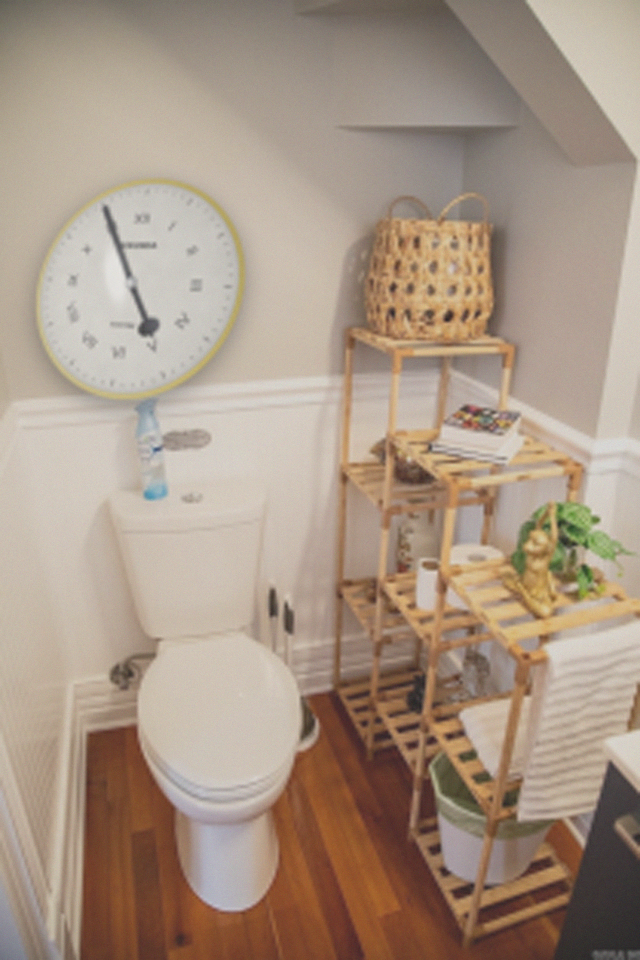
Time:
**4:55**
